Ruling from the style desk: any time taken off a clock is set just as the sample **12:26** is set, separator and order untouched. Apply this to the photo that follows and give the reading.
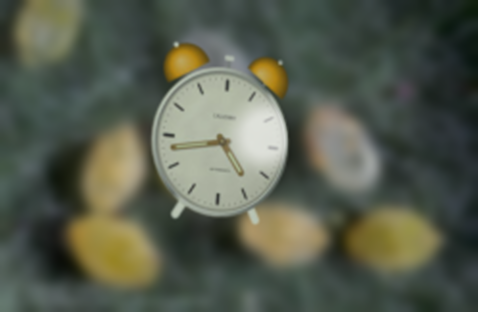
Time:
**4:43**
